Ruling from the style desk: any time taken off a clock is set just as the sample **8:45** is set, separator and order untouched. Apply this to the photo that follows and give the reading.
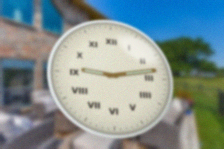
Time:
**9:13**
